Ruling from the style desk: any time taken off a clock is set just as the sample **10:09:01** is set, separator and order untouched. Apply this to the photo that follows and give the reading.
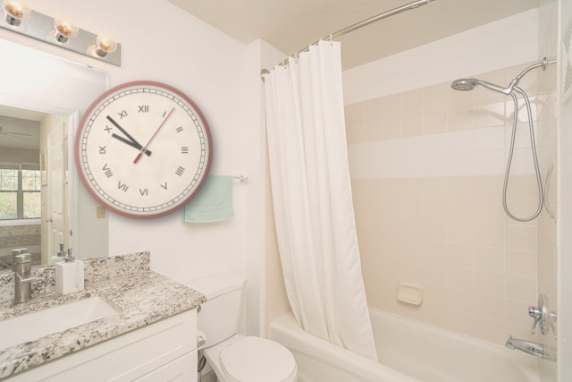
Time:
**9:52:06**
